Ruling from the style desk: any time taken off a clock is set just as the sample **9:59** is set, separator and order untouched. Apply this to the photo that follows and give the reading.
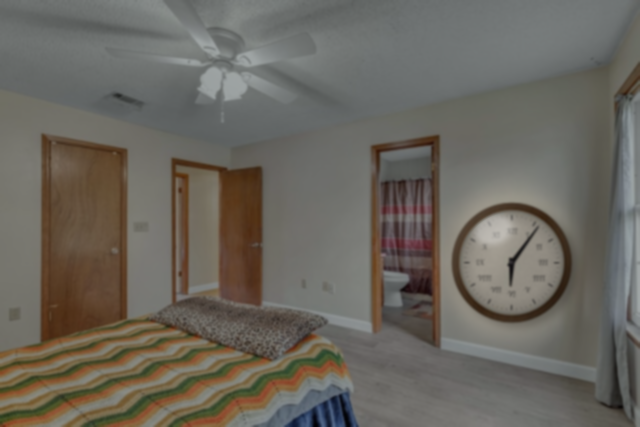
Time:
**6:06**
